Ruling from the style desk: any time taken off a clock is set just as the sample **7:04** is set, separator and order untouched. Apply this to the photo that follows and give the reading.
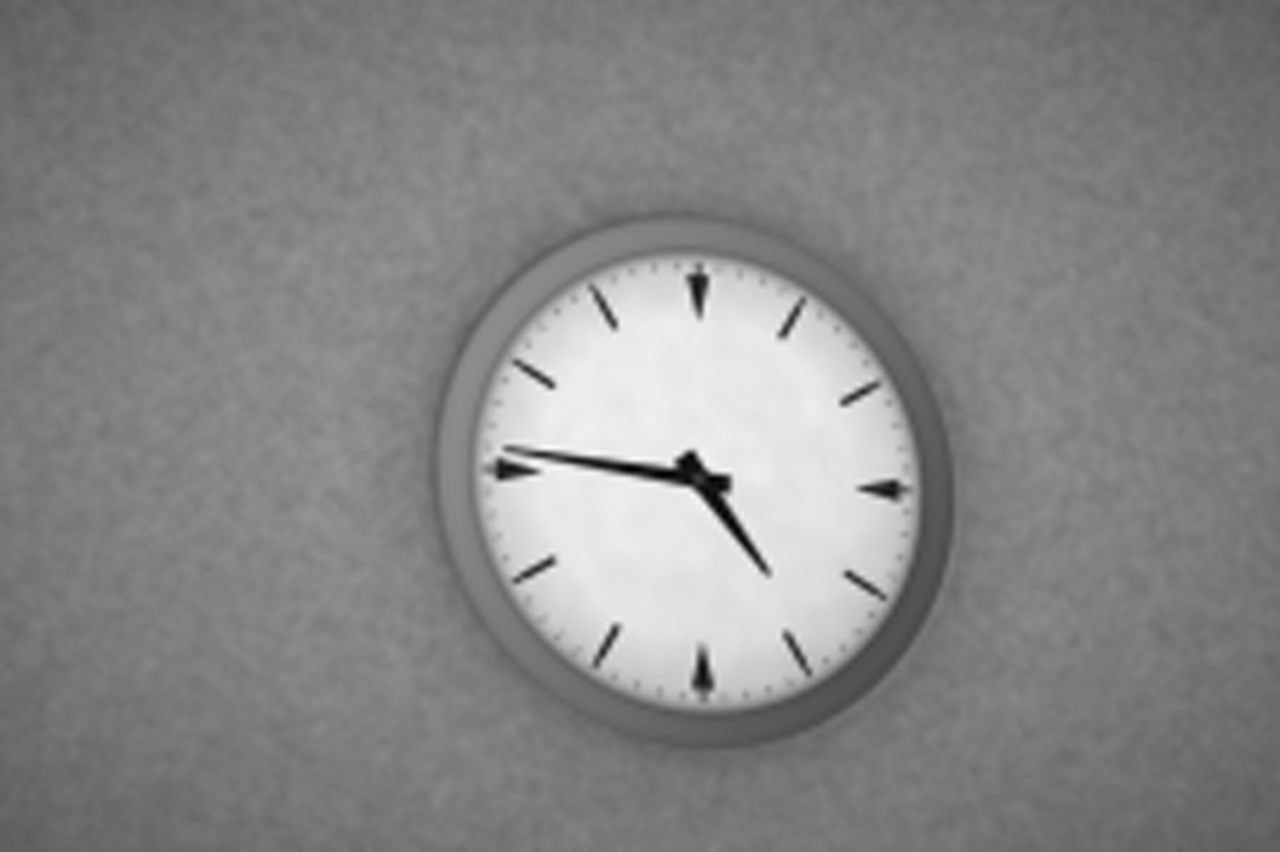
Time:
**4:46**
